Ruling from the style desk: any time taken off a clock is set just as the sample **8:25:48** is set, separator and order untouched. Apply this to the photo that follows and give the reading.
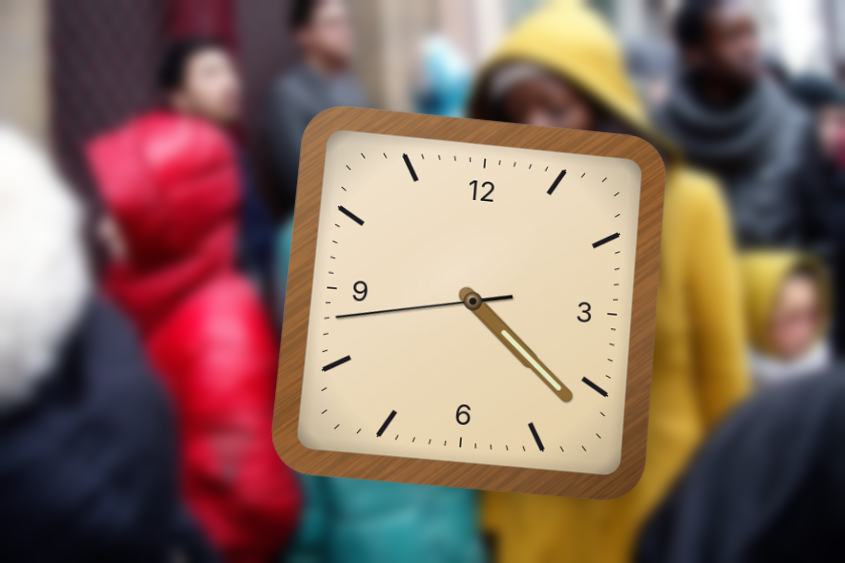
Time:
**4:21:43**
